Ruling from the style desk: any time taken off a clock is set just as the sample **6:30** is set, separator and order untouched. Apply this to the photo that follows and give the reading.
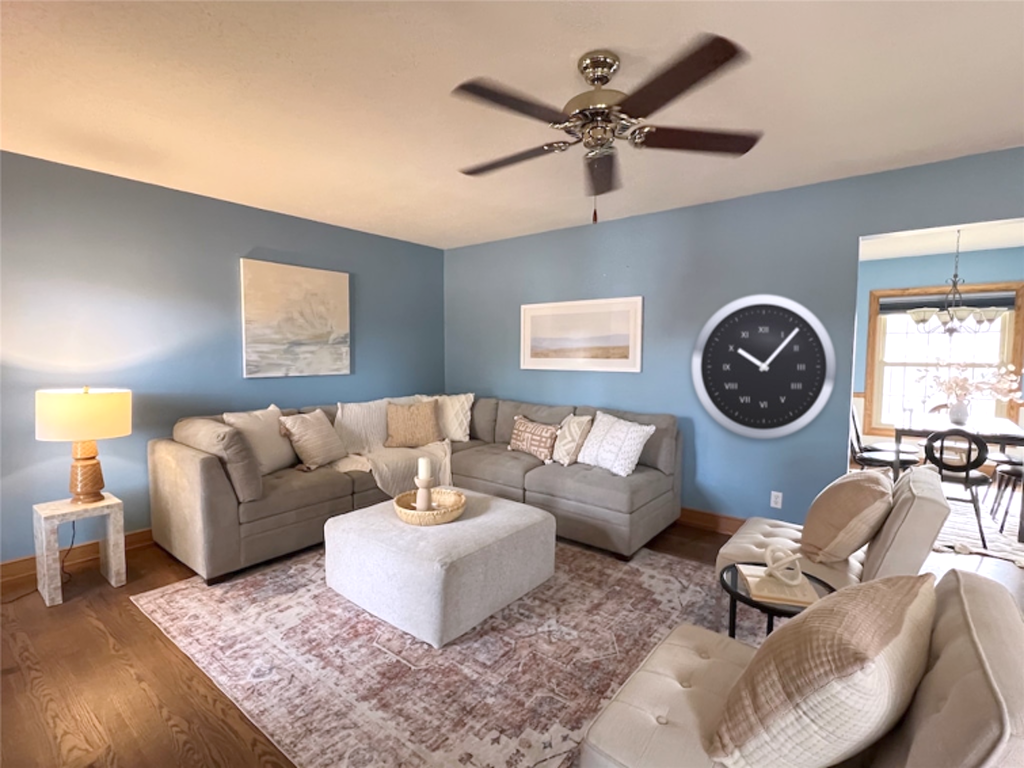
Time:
**10:07**
